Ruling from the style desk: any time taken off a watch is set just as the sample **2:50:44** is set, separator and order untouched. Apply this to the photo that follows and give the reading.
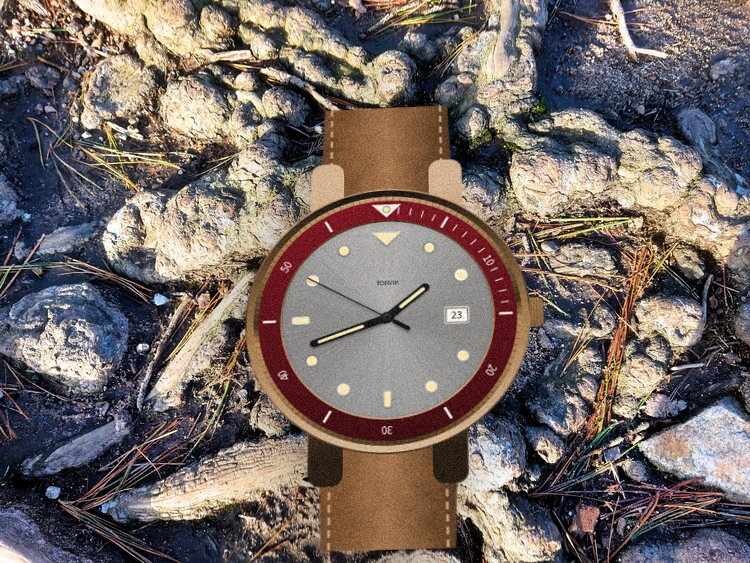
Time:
**1:41:50**
